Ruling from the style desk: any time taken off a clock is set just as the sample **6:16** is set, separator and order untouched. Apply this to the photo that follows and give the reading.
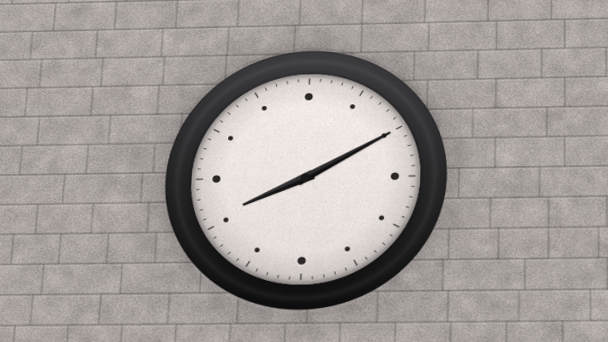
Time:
**8:10**
